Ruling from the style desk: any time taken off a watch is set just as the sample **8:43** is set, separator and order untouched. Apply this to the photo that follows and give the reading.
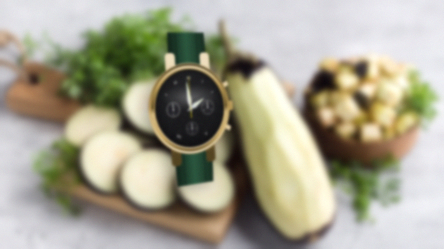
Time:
**1:59**
